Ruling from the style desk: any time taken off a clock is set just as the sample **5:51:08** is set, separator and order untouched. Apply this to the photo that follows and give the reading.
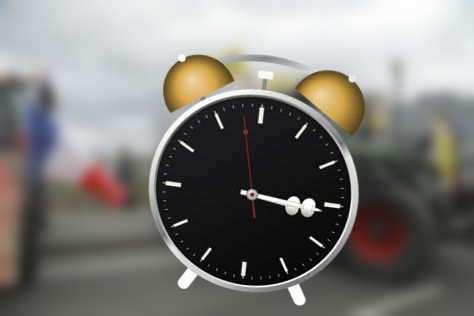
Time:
**3:15:58**
